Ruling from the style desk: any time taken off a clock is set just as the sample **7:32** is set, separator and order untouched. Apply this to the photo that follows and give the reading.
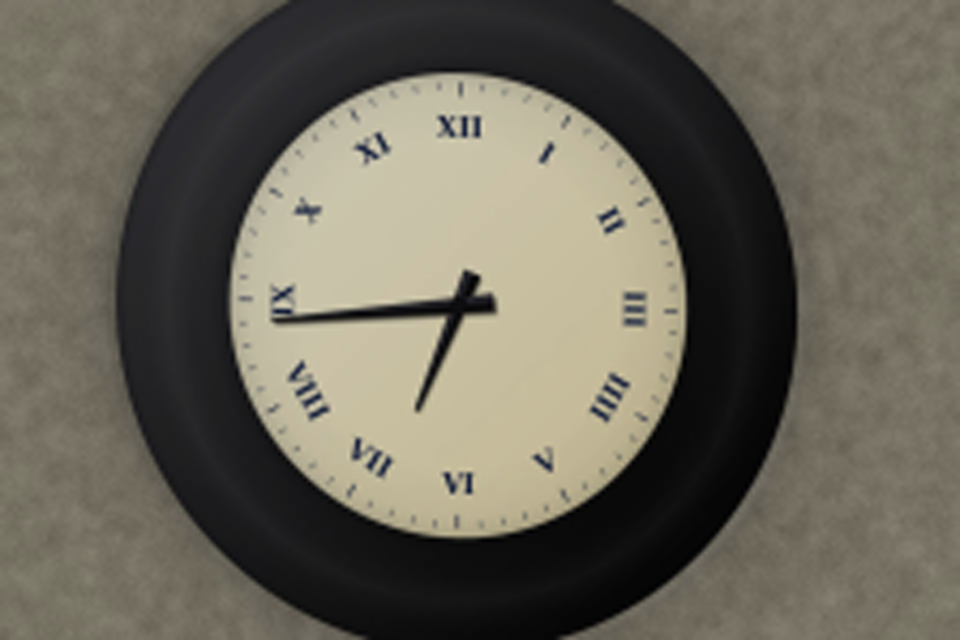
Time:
**6:44**
